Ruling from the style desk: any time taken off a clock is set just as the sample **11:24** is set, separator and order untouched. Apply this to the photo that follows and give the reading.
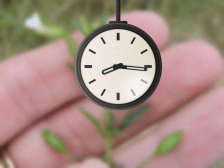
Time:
**8:16**
